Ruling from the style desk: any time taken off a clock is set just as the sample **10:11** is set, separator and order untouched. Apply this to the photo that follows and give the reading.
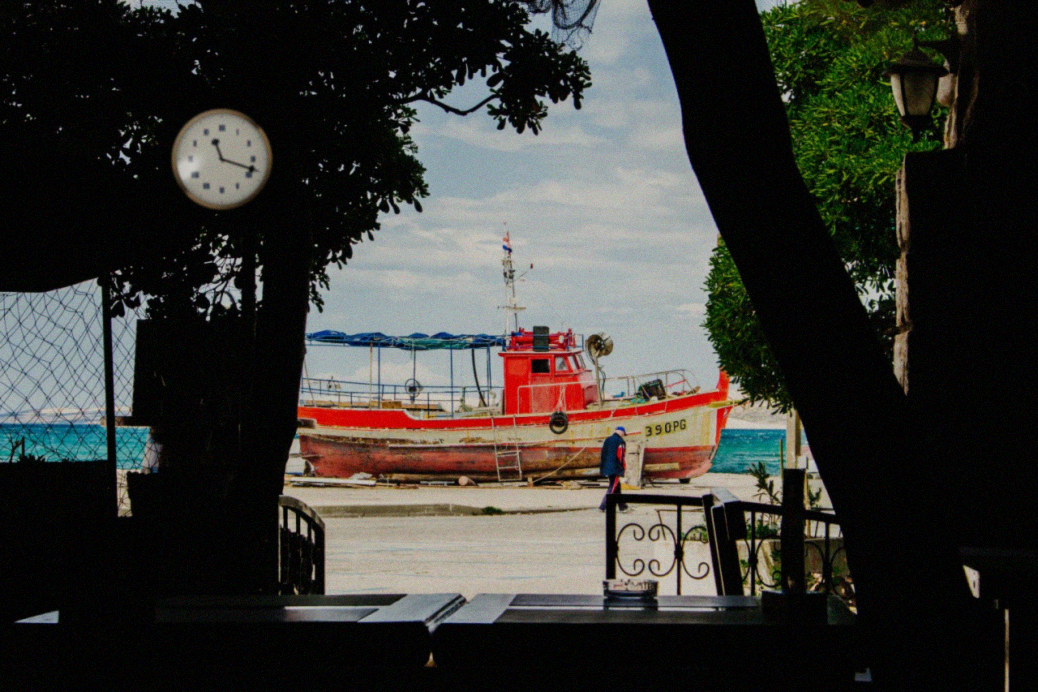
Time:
**11:18**
